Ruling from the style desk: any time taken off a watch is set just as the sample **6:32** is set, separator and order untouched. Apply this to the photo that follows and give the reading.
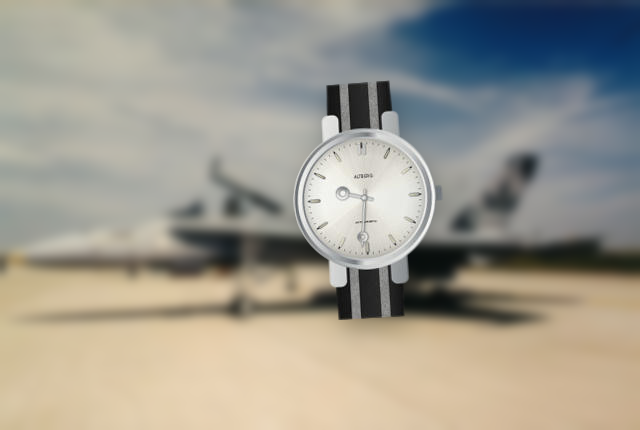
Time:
**9:31**
